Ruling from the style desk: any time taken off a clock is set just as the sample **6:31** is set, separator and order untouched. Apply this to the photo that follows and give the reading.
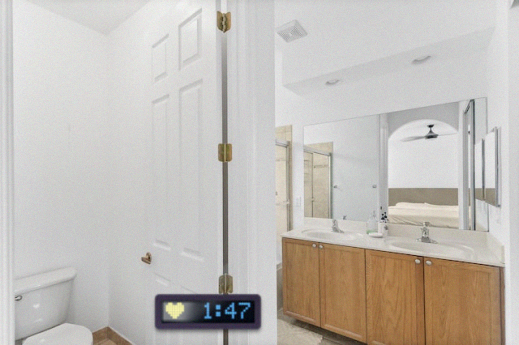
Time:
**1:47**
